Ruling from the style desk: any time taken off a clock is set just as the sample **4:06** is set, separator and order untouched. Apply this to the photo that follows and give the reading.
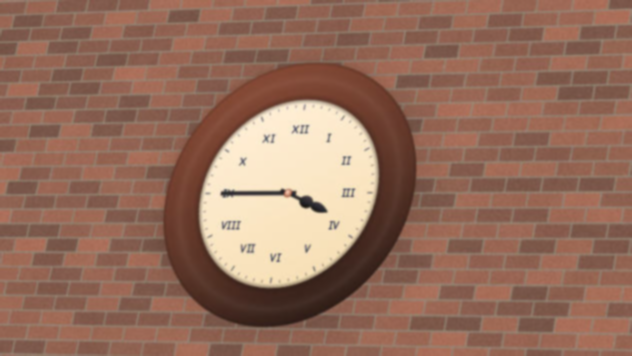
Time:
**3:45**
